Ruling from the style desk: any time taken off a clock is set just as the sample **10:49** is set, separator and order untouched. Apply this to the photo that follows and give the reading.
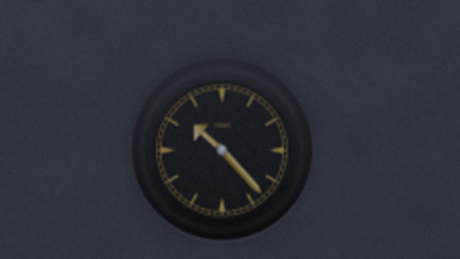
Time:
**10:23**
